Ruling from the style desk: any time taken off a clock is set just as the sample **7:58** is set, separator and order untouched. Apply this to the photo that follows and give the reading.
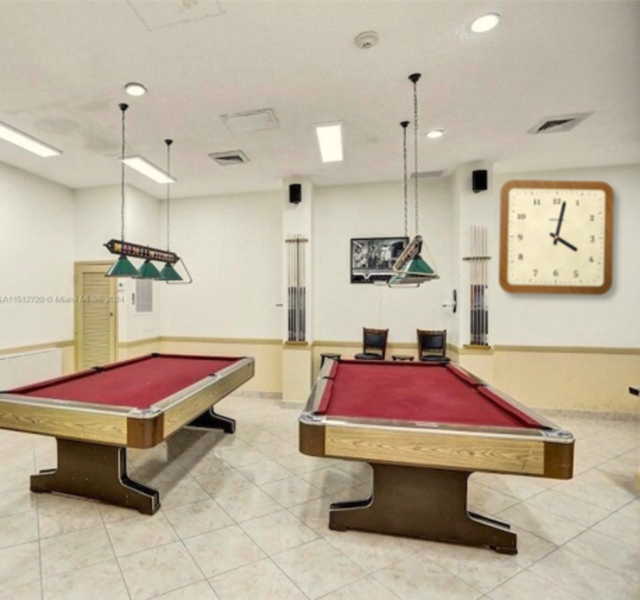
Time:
**4:02**
